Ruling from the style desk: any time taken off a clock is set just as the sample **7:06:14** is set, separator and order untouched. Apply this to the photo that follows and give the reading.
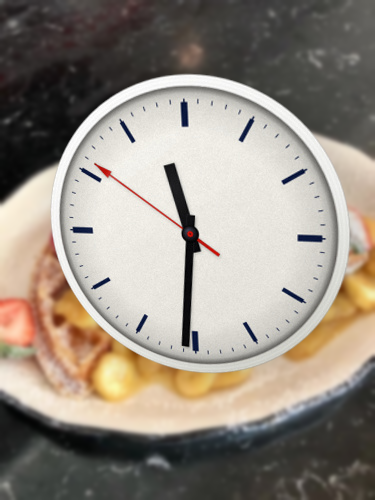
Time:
**11:30:51**
